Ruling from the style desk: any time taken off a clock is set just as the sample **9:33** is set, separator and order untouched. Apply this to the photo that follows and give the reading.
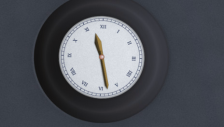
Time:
**11:28**
